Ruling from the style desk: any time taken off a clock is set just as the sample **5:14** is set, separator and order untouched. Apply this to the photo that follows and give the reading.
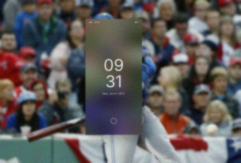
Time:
**9:31**
